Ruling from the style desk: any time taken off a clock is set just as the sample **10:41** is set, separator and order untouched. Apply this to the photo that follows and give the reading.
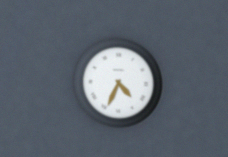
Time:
**4:34**
